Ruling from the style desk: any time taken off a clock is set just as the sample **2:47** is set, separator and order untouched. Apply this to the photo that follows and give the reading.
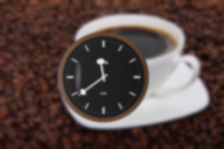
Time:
**11:39**
